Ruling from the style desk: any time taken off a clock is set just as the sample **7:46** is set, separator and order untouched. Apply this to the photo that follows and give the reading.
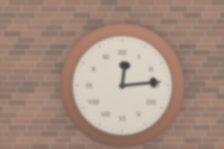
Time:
**12:14**
